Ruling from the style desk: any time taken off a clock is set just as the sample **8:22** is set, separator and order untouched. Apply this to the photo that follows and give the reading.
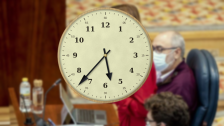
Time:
**5:37**
